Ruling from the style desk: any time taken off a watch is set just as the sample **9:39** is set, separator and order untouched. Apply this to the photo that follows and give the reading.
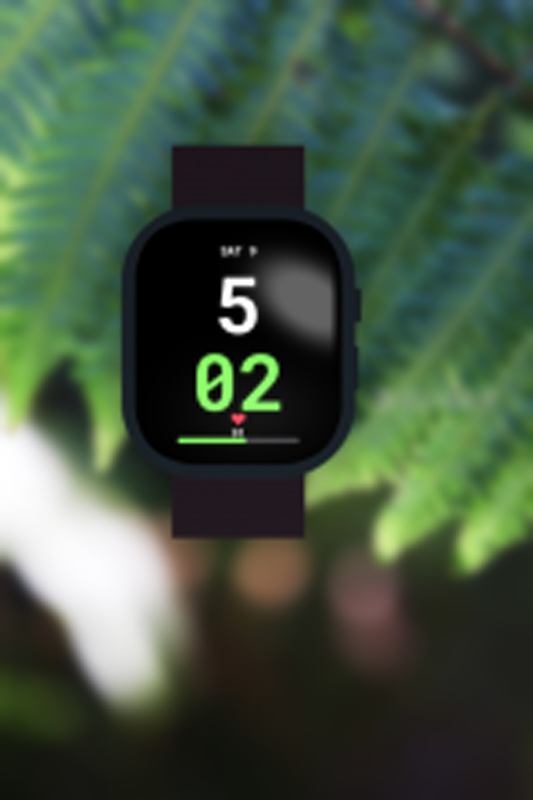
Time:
**5:02**
